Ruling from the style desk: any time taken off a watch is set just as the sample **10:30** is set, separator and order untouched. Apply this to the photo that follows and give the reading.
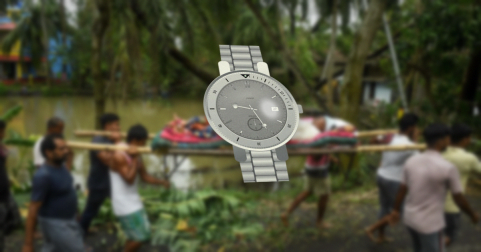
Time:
**9:26**
